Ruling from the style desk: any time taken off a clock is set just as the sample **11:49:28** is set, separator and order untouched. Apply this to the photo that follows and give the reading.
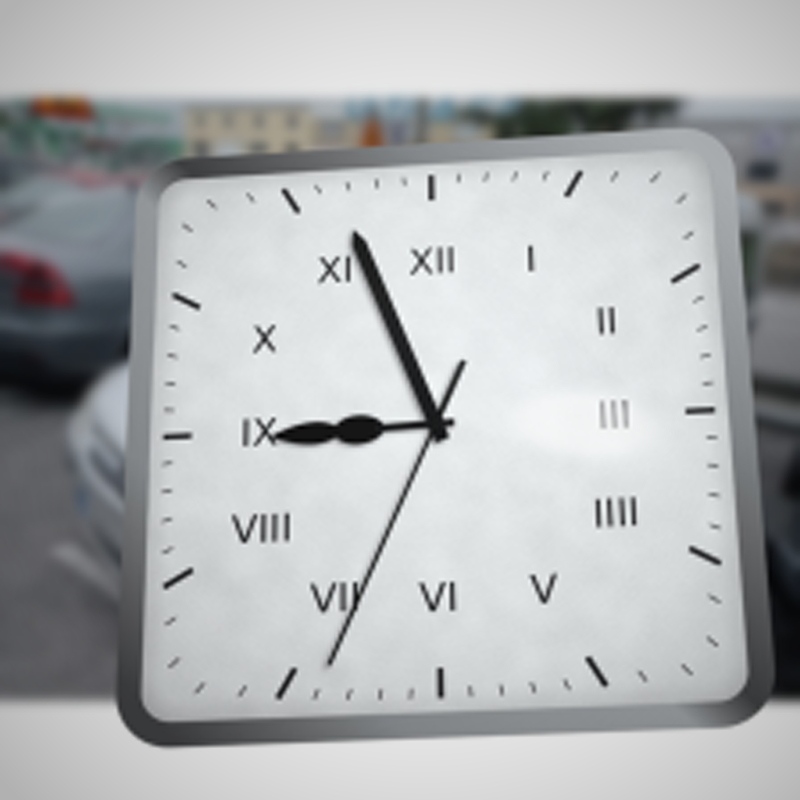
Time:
**8:56:34**
